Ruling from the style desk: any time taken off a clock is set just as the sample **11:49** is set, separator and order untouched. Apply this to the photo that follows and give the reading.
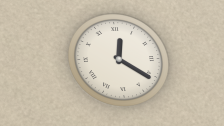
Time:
**12:21**
